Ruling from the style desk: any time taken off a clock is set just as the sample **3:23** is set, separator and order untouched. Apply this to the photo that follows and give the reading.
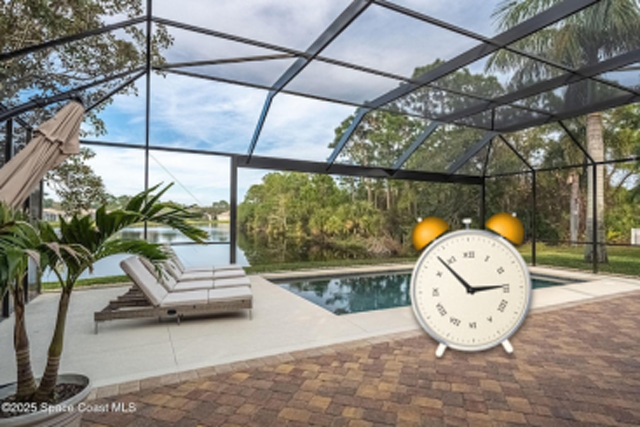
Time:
**2:53**
